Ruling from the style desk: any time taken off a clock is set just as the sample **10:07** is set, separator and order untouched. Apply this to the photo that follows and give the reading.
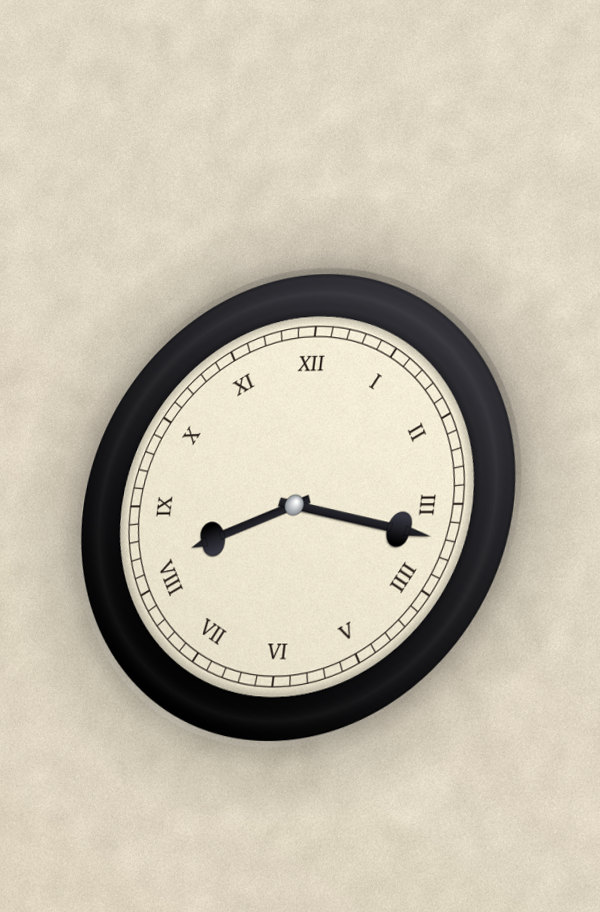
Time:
**8:17**
